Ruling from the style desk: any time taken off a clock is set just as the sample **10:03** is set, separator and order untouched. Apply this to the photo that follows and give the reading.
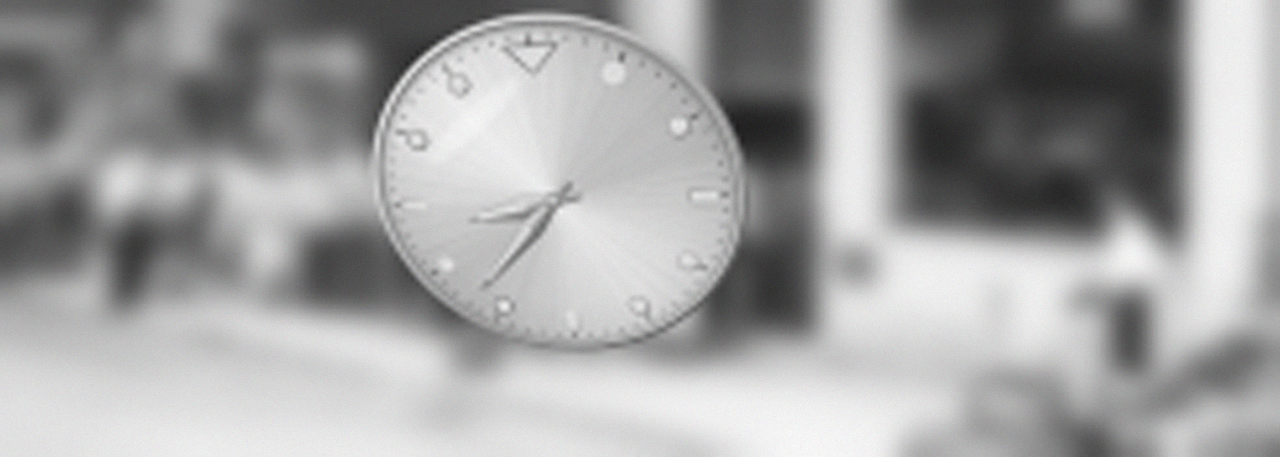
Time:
**8:37**
